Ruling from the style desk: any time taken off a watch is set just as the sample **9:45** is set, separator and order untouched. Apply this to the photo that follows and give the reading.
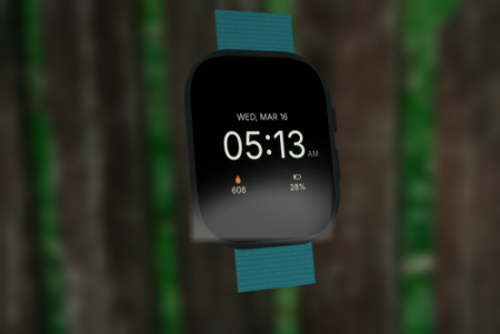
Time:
**5:13**
